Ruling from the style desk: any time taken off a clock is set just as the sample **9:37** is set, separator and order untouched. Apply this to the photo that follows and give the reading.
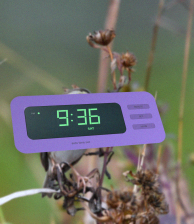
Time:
**9:36**
